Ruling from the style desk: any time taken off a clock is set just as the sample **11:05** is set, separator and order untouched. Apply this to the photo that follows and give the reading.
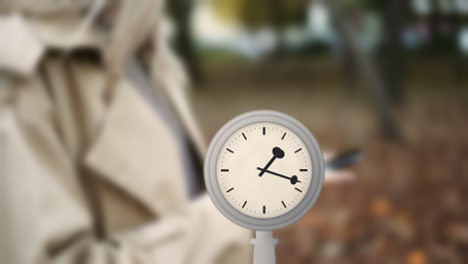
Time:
**1:18**
